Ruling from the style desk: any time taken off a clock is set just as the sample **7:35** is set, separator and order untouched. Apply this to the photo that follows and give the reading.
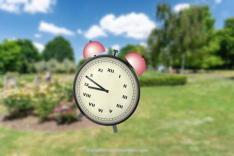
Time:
**8:48**
